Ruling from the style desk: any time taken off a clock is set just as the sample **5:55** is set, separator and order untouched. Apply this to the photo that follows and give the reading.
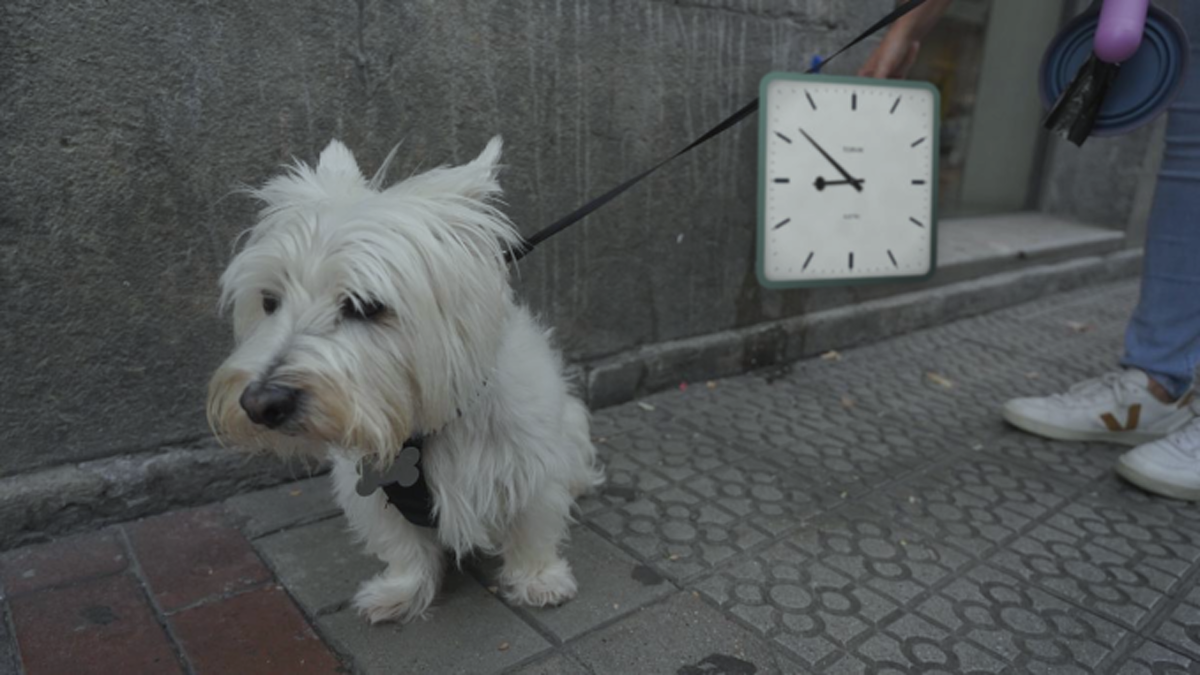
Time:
**8:52**
